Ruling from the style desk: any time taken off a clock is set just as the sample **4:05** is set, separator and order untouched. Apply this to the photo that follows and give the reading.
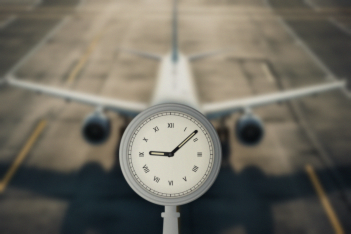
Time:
**9:08**
